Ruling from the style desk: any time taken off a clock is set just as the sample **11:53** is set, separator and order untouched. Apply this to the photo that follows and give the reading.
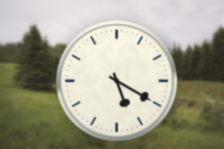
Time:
**5:20**
